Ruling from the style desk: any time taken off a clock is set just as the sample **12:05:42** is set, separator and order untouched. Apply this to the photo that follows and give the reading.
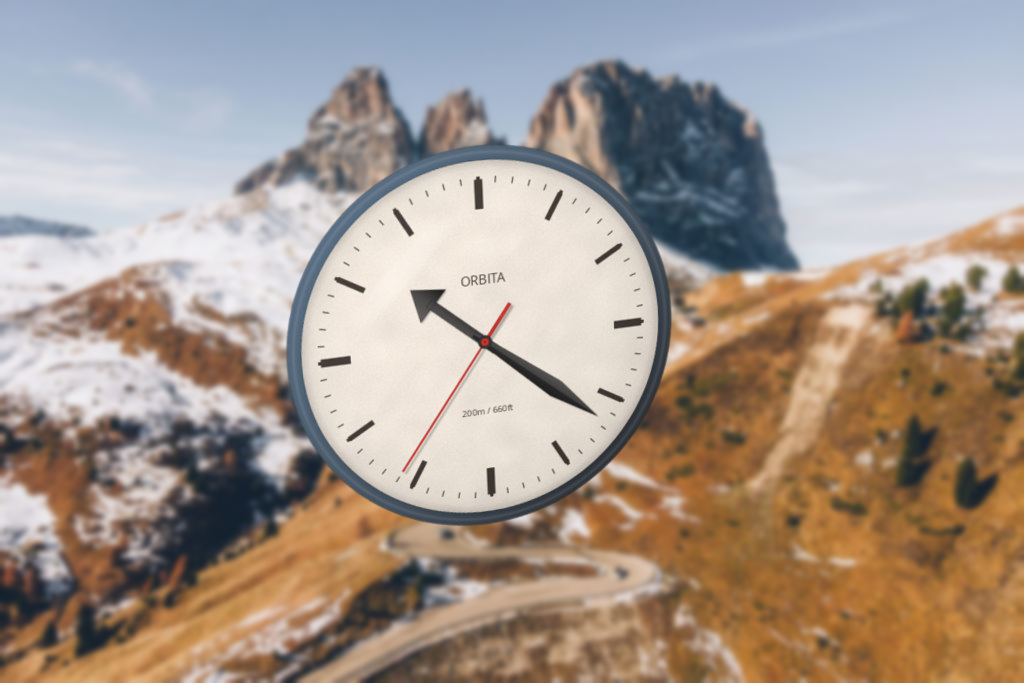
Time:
**10:21:36**
